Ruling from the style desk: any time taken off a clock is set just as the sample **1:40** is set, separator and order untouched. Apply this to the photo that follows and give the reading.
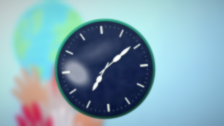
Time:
**7:09**
